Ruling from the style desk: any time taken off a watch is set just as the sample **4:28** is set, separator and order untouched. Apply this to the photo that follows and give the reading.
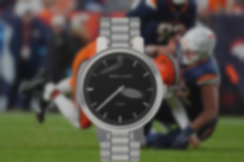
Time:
**7:38**
